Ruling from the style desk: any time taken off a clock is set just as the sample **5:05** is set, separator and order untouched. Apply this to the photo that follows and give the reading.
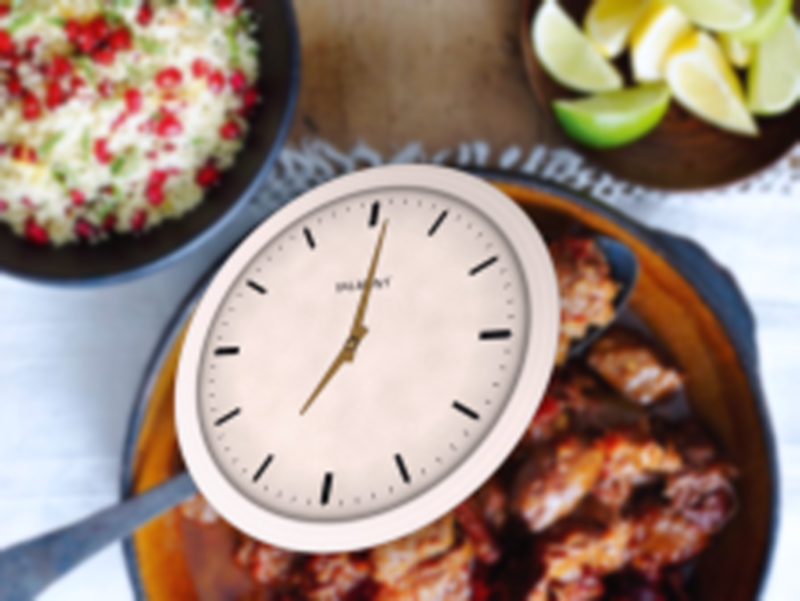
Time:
**7:01**
